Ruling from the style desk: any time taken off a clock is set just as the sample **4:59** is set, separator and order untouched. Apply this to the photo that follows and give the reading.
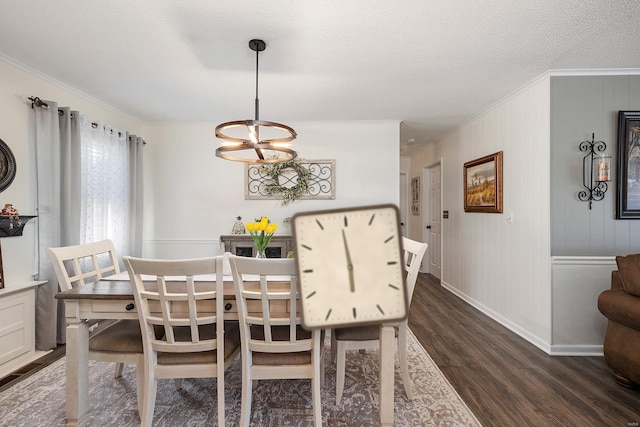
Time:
**5:59**
